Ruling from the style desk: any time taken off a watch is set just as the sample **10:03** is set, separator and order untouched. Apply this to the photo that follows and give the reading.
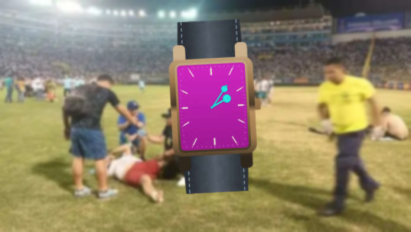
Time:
**2:06**
